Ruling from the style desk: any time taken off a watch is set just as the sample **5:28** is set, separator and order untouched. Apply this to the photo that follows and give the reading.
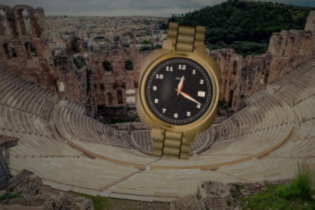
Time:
**12:19**
